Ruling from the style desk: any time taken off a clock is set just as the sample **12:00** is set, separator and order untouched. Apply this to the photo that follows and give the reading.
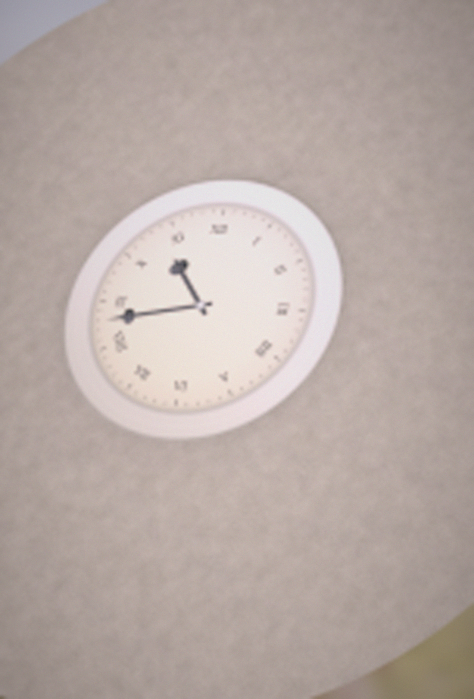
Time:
**10:43**
